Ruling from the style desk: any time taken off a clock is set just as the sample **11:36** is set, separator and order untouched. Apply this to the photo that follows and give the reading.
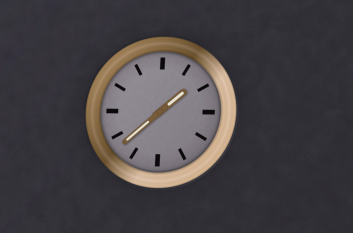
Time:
**1:38**
